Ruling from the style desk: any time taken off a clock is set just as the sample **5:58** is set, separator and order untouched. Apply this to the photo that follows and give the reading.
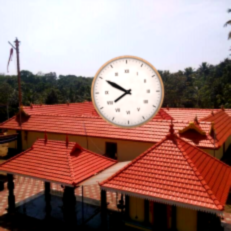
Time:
**7:50**
